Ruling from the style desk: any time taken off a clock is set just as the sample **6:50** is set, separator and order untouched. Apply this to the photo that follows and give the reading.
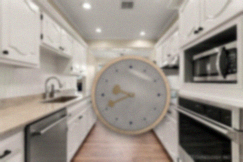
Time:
**9:41**
